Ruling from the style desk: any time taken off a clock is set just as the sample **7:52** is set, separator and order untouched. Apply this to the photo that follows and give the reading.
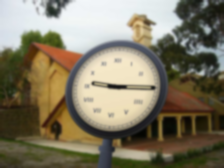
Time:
**9:15**
